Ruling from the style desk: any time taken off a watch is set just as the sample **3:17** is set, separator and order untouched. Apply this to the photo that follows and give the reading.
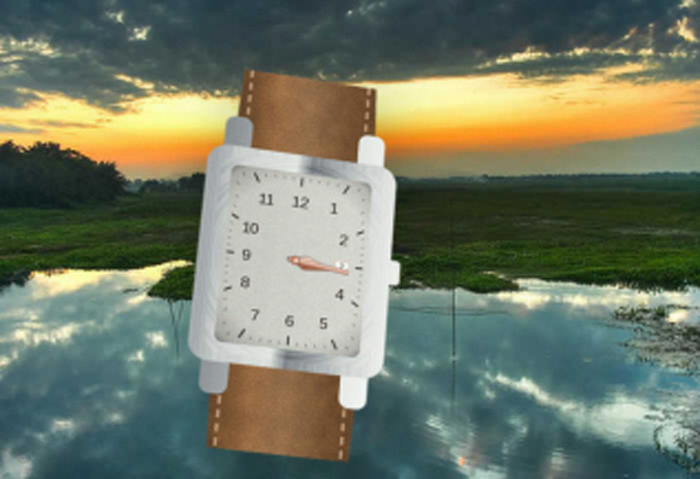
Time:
**3:16**
